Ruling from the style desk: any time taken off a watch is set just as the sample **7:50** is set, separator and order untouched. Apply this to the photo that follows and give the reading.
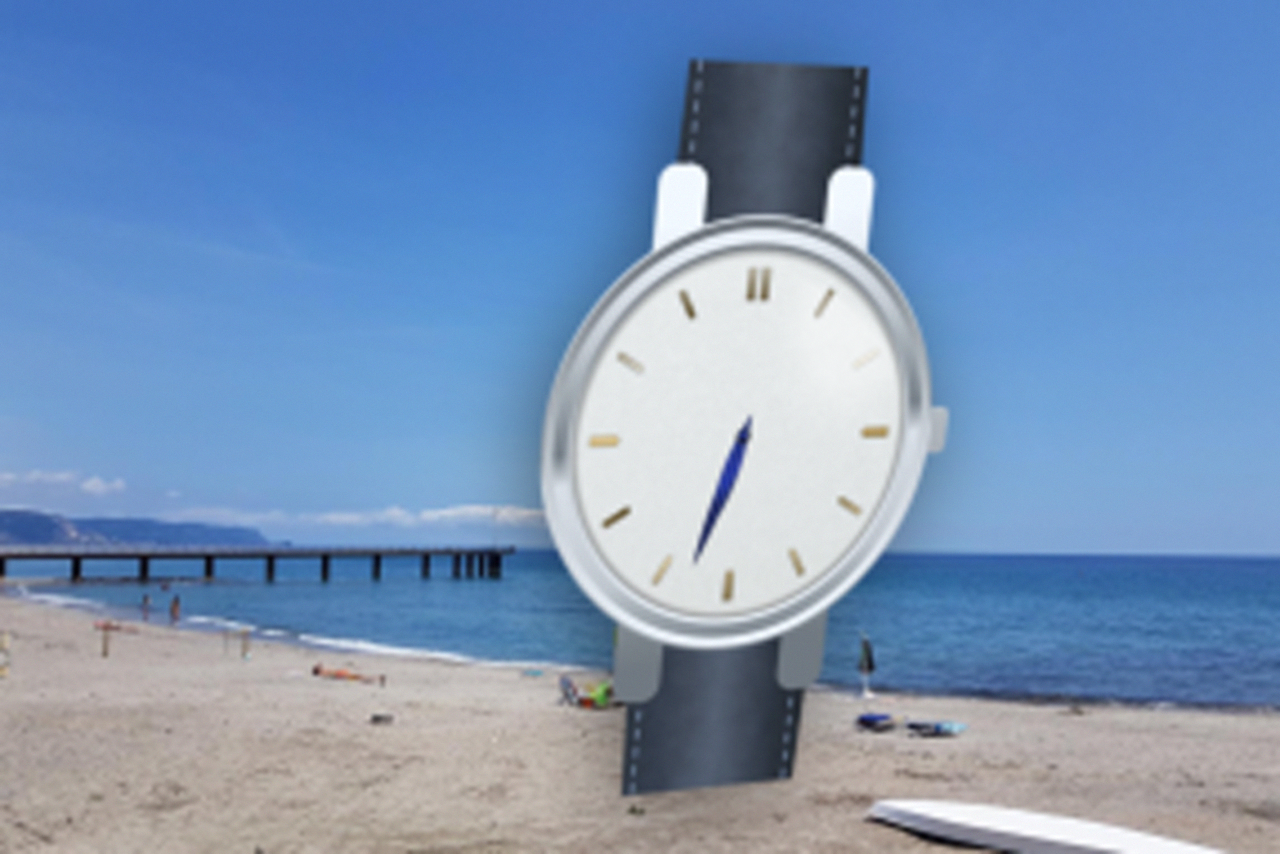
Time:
**6:33**
